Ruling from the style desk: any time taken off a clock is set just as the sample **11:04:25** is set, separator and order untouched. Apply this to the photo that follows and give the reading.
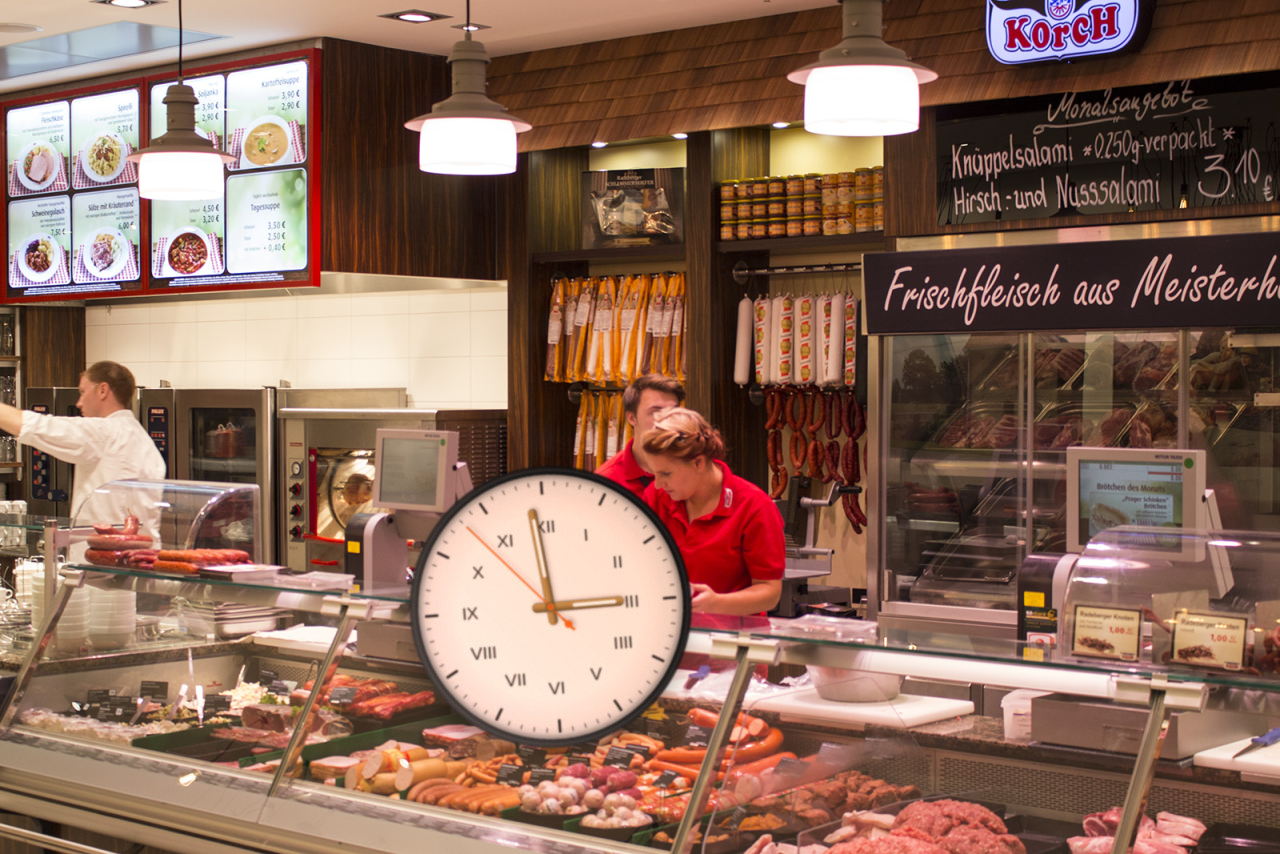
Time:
**2:58:53**
